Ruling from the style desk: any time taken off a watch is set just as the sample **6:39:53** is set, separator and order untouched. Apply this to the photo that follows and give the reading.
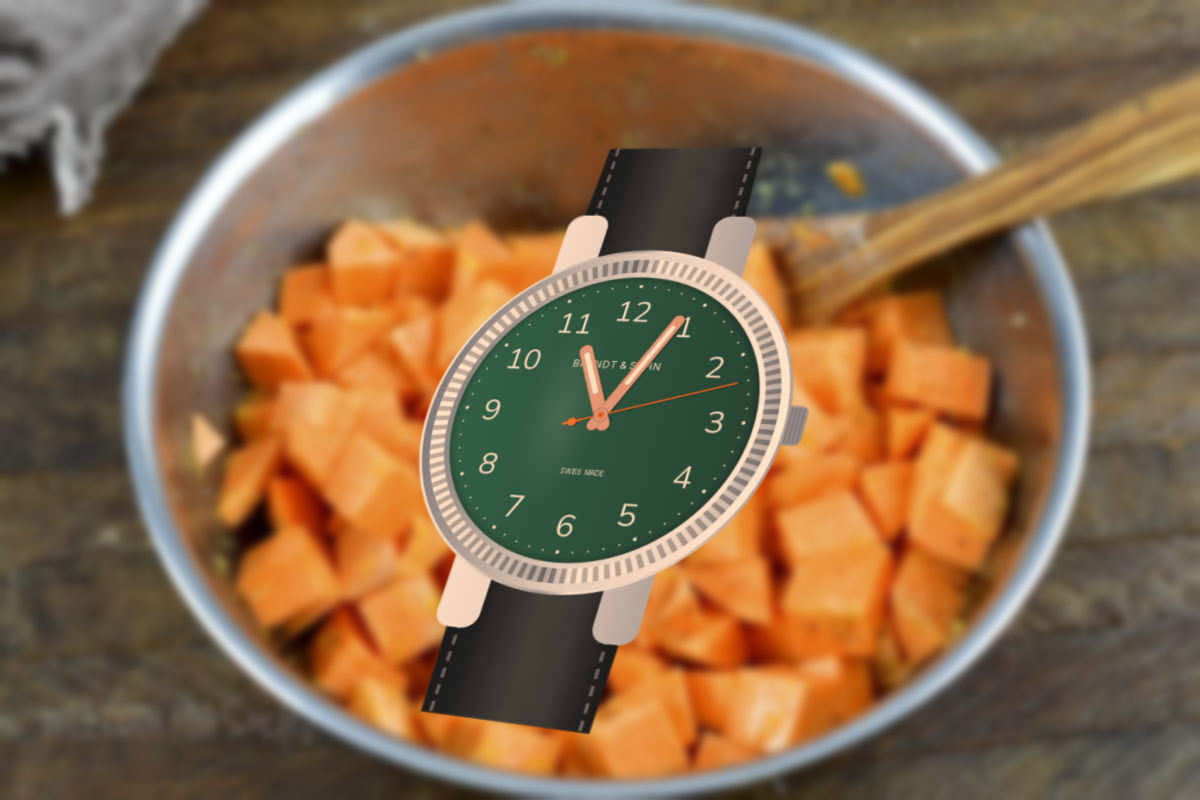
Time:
**11:04:12**
